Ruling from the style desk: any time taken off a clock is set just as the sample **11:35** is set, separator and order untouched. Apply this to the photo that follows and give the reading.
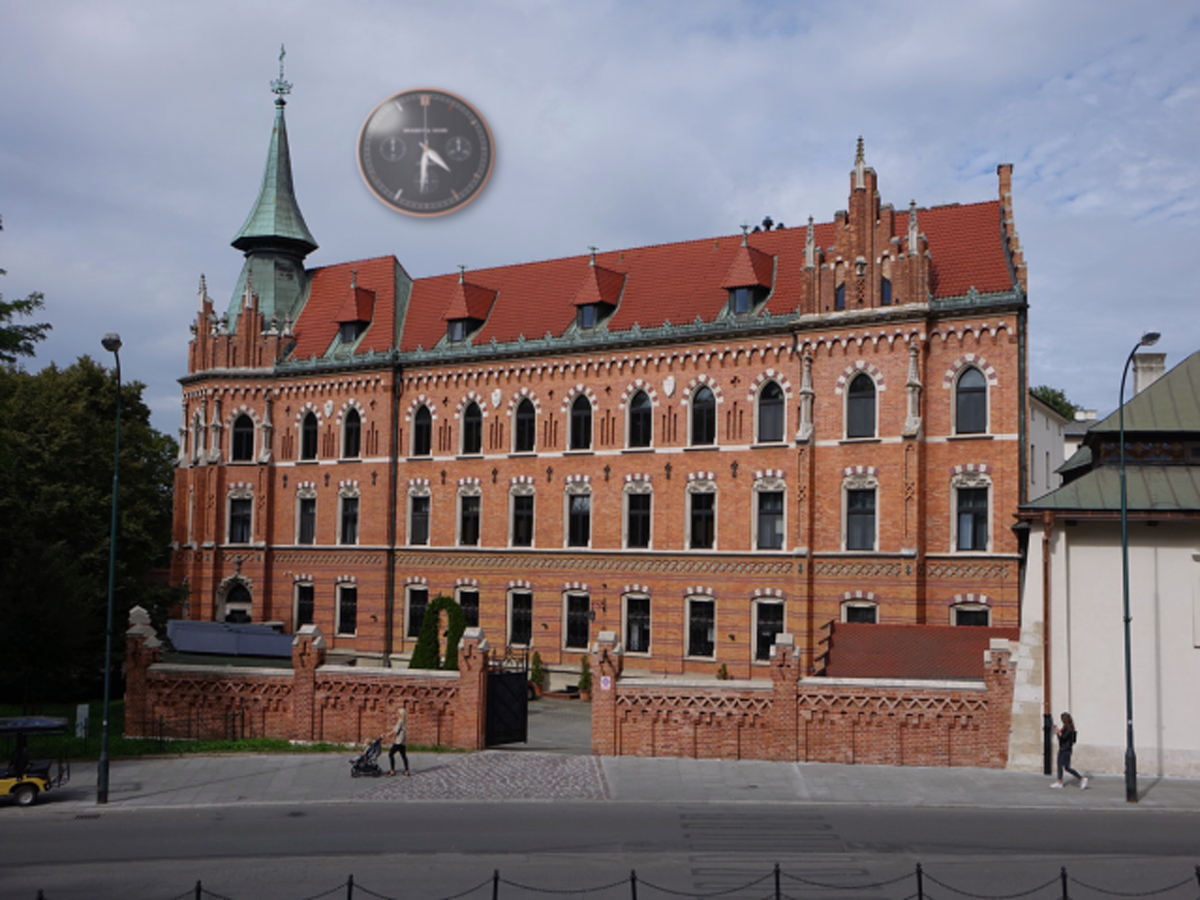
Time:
**4:31**
